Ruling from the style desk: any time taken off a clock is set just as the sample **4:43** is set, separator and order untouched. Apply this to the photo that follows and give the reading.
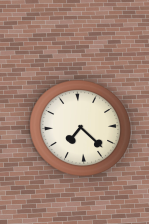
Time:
**7:23**
